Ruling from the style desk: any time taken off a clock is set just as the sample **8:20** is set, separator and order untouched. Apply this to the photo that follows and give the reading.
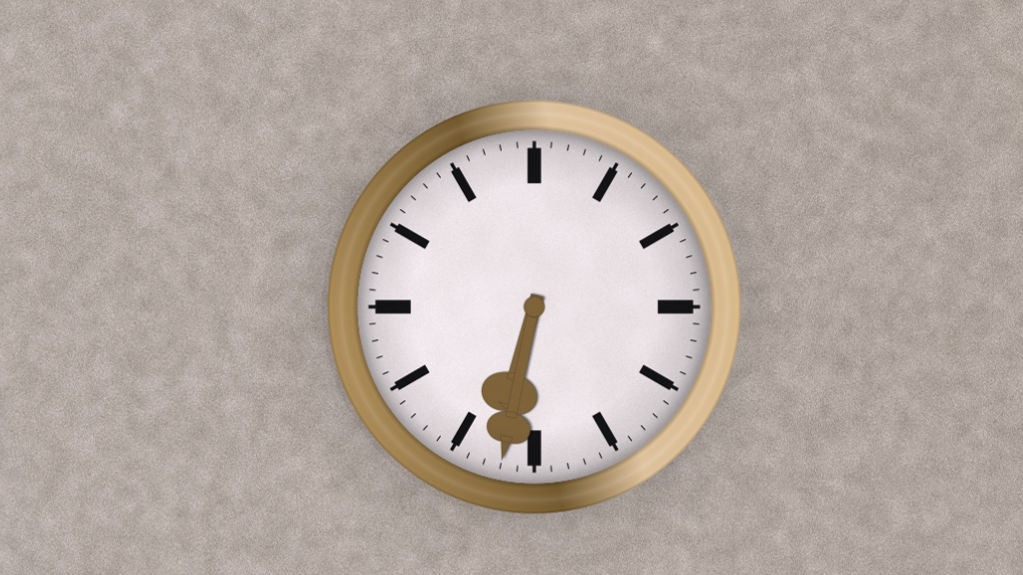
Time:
**6:32**
